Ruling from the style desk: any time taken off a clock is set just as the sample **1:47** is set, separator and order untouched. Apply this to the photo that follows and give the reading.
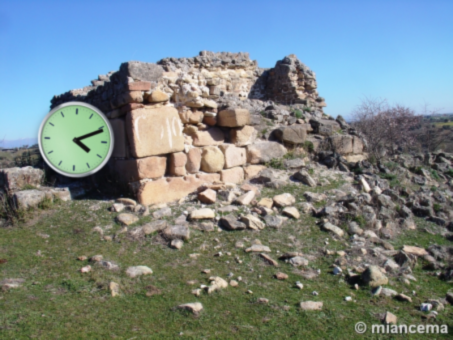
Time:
**4:11**
